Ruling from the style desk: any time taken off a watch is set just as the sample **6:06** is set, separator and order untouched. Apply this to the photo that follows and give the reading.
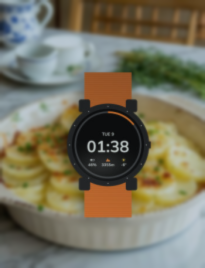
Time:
**1:38**
